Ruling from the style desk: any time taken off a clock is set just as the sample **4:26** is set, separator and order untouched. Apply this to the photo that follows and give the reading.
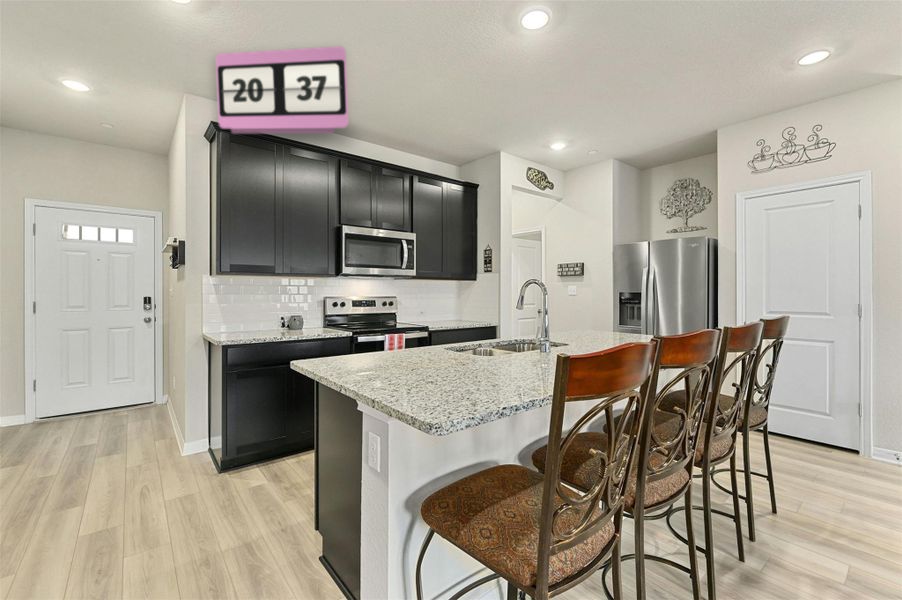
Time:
**20:37**
